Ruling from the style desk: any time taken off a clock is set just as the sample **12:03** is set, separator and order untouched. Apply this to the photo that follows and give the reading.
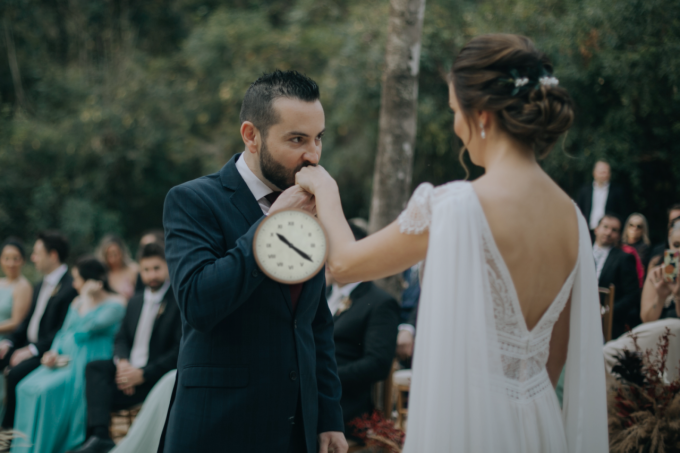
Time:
**10:21**
